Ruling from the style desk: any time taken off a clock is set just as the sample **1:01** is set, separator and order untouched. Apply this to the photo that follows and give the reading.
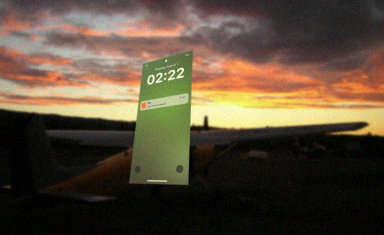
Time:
**2:22**
